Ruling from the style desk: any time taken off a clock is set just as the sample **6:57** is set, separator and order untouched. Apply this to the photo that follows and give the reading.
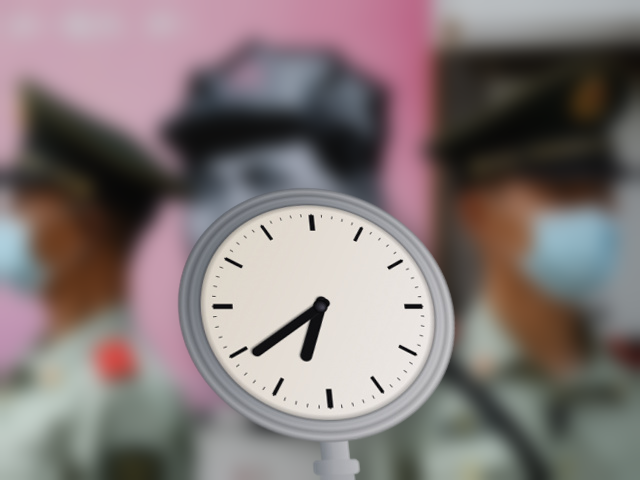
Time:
**6:39**
